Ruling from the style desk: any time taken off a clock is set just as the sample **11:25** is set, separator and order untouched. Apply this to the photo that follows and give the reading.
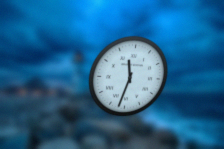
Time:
**11:32**
